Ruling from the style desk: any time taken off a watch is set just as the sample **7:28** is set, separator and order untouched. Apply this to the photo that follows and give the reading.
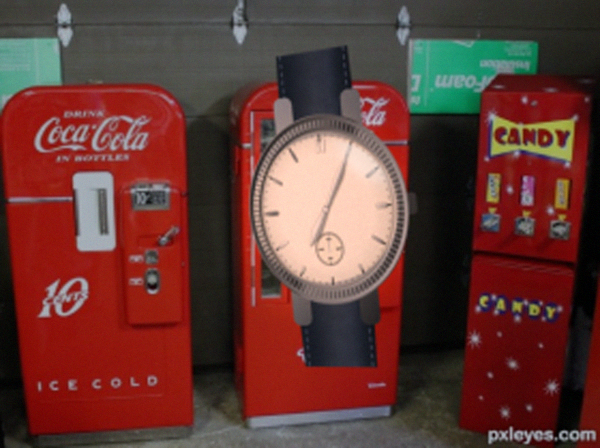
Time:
**7:05**
